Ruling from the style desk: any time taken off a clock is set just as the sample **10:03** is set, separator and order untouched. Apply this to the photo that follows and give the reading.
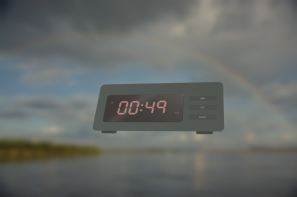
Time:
**0:49**
